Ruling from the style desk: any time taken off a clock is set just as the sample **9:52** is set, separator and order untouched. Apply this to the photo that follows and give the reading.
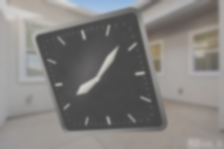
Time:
**8:08**
